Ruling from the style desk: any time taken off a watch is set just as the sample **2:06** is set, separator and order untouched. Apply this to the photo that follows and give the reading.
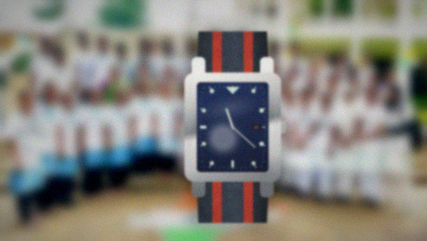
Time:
**11:22**
